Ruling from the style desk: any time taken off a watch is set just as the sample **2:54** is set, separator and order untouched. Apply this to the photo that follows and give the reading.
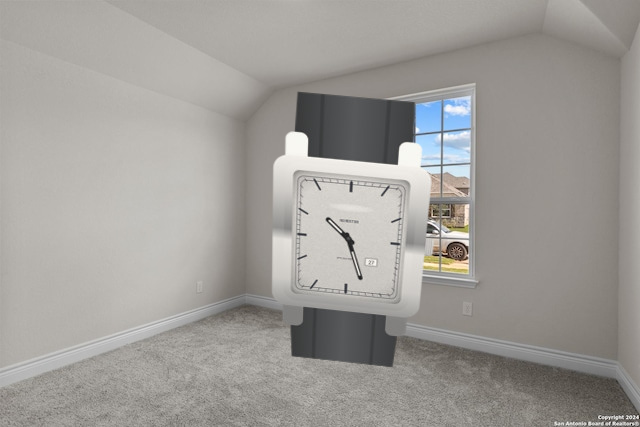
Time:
**10:27**
